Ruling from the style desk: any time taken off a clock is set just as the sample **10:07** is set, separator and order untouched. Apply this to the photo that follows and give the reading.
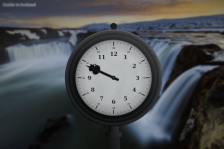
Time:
**9:49**
